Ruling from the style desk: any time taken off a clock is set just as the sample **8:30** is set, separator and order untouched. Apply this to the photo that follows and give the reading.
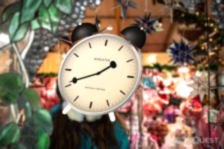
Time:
**1:41**
